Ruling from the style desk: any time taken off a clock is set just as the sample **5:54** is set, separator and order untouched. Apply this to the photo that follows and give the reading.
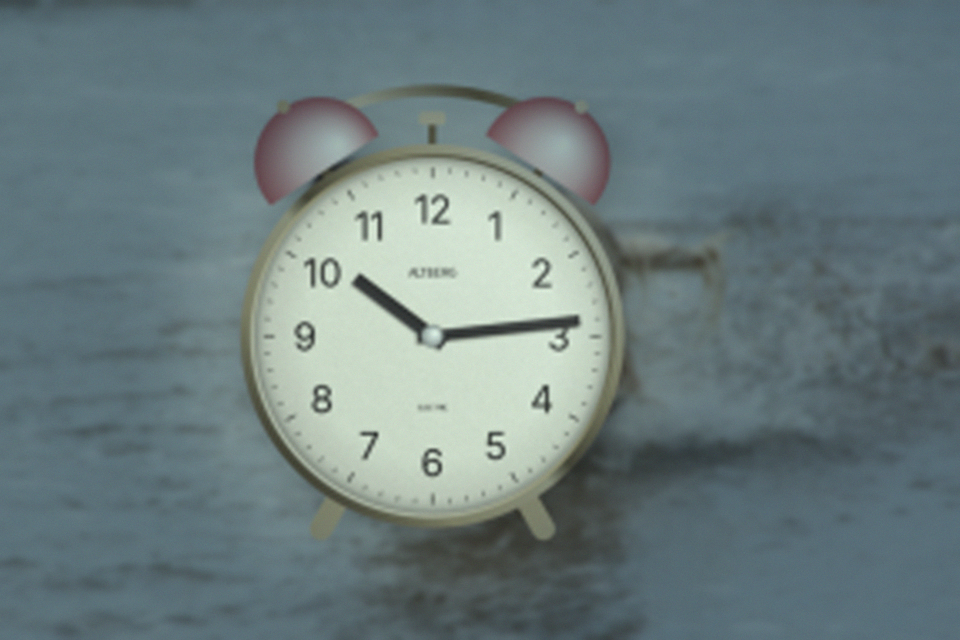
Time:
**10:14**
